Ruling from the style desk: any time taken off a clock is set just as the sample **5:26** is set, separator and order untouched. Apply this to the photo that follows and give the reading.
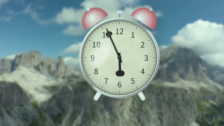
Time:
**5:56**
